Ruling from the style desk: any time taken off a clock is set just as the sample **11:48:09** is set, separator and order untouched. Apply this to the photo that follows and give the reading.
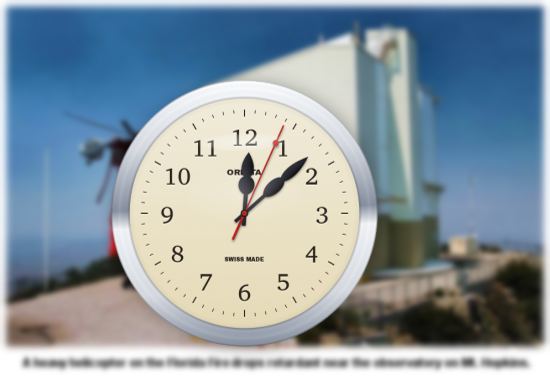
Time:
**12:08:04**
